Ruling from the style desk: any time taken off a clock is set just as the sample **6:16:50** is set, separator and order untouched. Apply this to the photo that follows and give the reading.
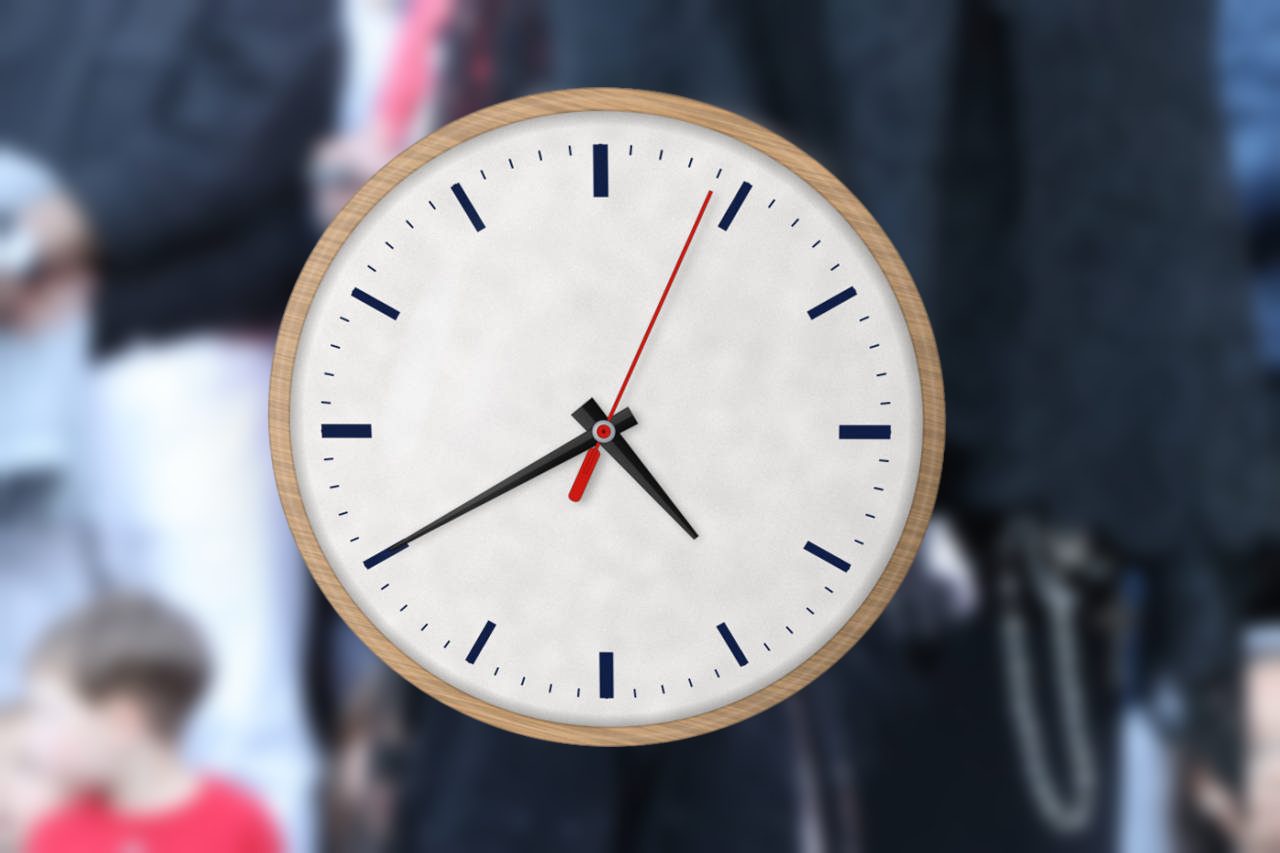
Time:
**4:40:04**
